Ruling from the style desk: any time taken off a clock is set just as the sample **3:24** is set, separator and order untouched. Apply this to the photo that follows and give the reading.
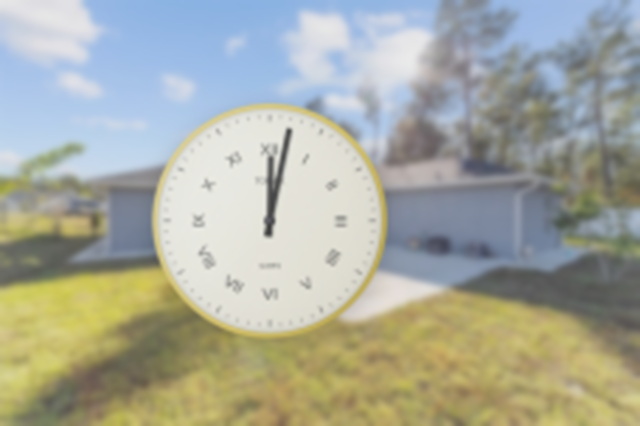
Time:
**12:02**
